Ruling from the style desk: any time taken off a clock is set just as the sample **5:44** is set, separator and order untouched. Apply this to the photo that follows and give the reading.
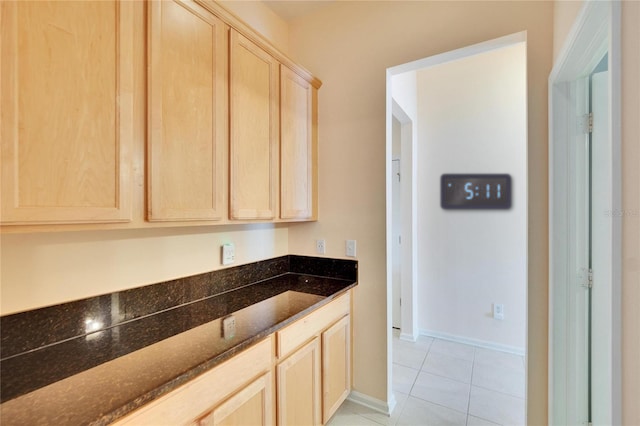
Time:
**5:11**
